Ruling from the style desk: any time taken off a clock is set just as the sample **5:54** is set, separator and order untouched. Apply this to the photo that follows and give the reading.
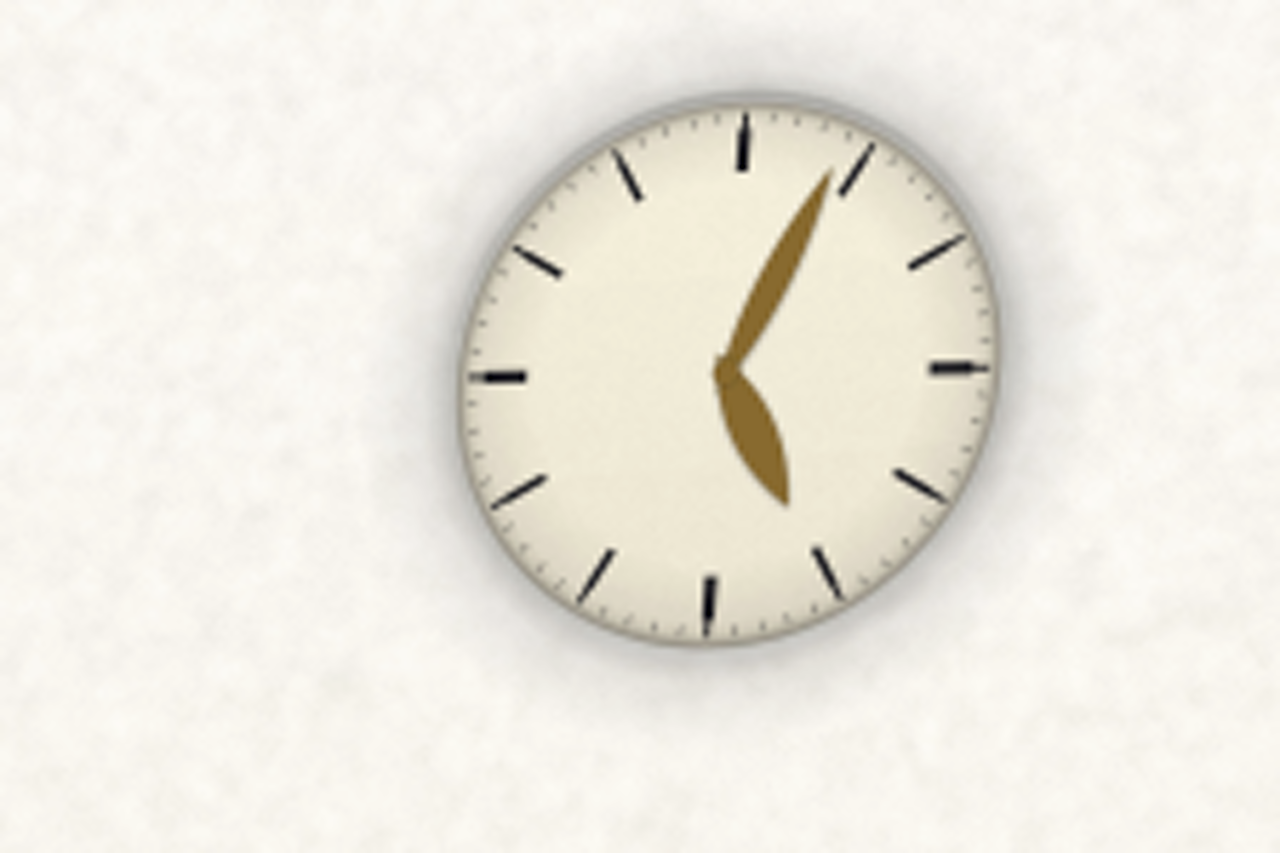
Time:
**5:04**
